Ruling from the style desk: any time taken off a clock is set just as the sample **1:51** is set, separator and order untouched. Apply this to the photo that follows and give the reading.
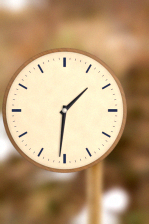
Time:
**1:31**
